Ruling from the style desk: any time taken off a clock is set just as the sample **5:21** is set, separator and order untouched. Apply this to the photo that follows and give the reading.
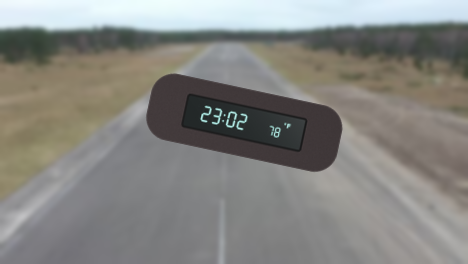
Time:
**23:02**
